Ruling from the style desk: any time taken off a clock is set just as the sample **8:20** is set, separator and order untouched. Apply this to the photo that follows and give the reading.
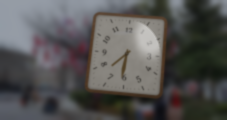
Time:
**7:31**
